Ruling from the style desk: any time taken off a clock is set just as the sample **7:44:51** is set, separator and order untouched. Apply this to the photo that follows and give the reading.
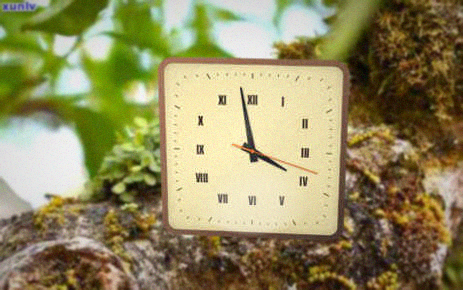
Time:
**3:58:18**
